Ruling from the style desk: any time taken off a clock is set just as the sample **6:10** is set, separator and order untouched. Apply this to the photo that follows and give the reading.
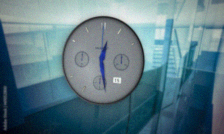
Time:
**12:28**
